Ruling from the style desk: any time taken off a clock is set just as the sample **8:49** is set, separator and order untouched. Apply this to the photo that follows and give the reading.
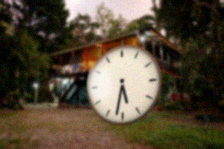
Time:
**5:32**
